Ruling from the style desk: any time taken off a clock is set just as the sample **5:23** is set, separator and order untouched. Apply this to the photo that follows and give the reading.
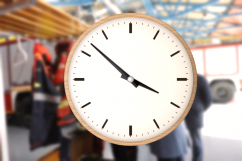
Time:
**3:52**
